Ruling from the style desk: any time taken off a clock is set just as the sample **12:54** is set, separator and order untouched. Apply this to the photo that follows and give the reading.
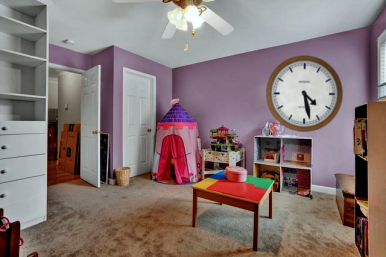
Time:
**4:28**
